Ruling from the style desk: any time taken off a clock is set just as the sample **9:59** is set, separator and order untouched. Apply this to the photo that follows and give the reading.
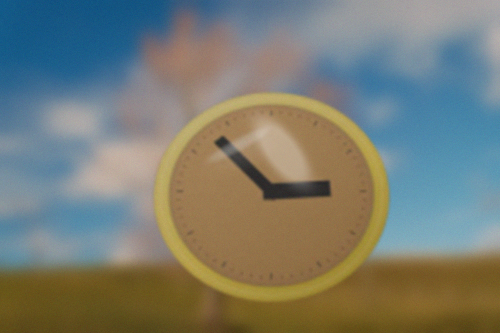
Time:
**2:53**
